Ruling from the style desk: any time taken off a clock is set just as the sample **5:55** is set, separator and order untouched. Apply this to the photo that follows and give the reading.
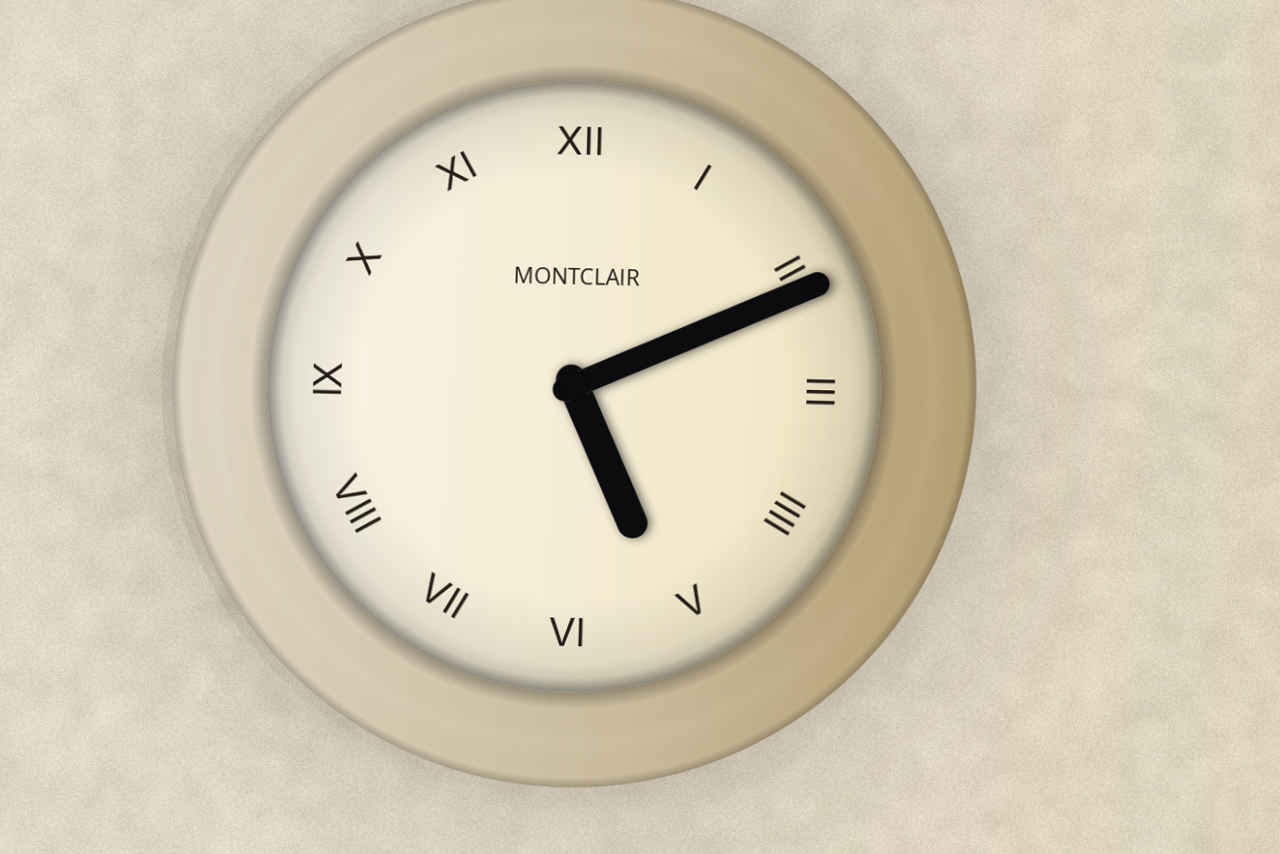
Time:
**5:11**
